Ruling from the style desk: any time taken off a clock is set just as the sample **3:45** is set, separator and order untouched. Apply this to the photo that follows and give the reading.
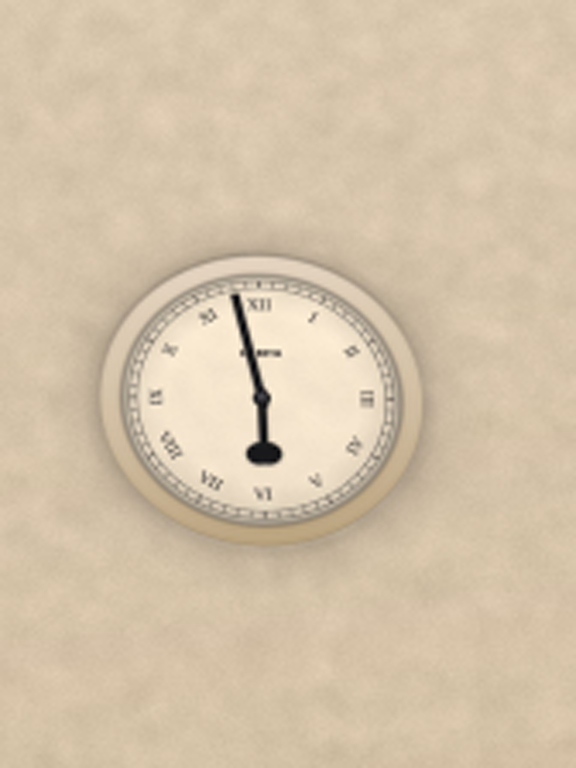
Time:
**5:58**
